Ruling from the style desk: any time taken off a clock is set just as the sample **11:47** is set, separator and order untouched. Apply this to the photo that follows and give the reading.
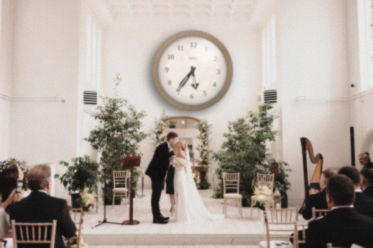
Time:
**5:36**
